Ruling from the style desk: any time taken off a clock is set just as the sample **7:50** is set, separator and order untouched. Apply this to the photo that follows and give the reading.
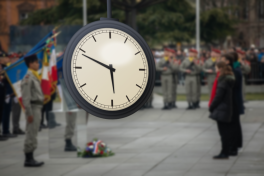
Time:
**5:49**
